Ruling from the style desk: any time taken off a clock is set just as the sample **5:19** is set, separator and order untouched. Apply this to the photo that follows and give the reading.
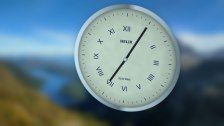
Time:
**7:05**
